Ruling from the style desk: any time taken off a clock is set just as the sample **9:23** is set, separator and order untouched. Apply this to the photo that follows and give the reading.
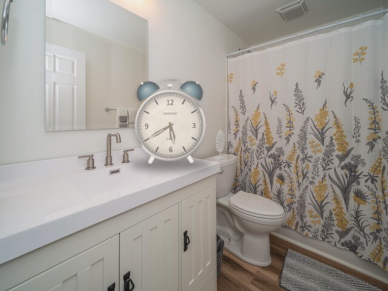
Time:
**5:40**
